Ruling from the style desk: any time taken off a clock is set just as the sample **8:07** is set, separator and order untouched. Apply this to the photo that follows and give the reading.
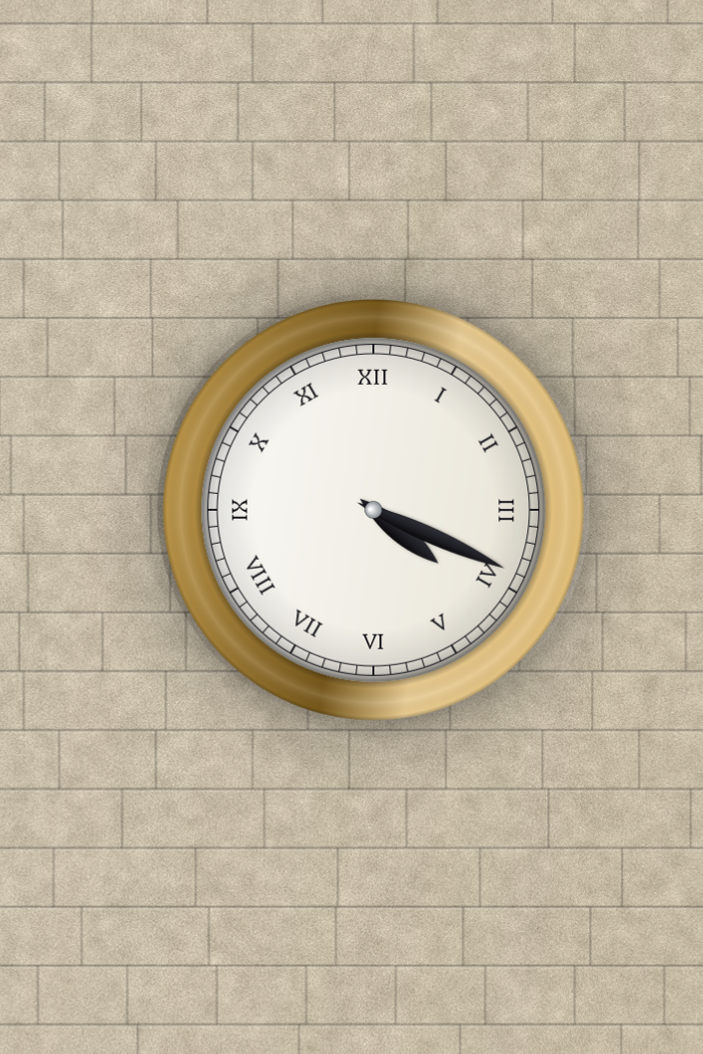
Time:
**4:19**
